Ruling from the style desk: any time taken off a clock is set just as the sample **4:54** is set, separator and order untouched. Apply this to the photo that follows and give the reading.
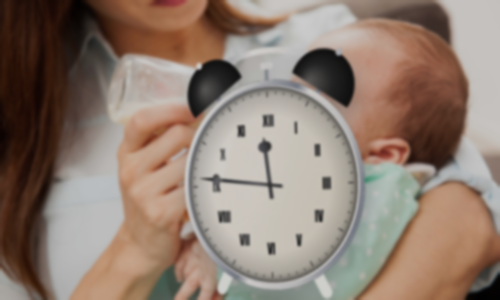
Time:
**11:46**
